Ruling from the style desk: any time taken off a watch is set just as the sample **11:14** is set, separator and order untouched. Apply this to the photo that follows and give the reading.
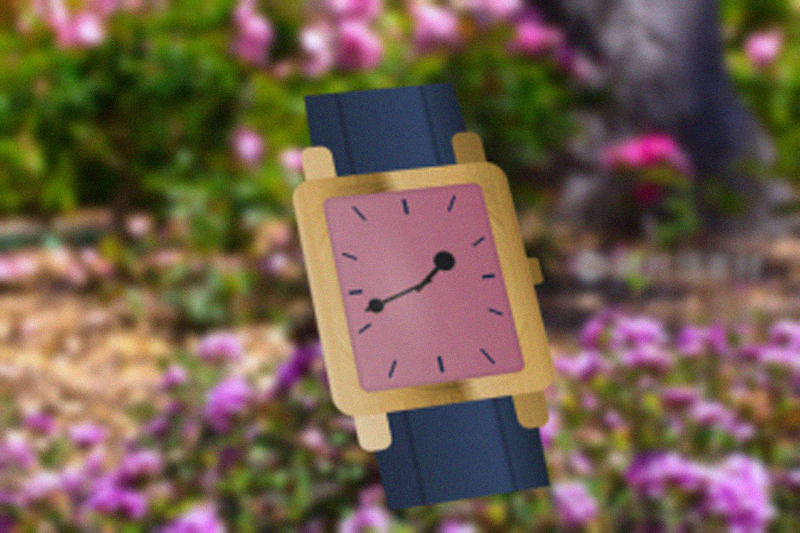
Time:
**1:42**
